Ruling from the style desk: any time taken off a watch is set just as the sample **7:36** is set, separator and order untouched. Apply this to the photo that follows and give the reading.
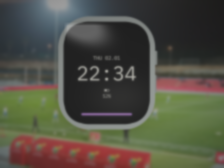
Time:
**22:34**
